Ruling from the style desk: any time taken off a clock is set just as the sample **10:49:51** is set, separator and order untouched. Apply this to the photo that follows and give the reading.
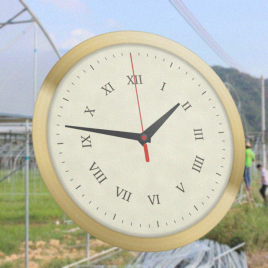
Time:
**1:47:00**
